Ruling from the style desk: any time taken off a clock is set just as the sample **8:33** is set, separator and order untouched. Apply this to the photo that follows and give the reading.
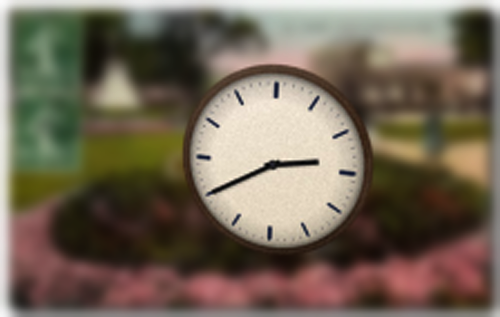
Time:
**2:40**
